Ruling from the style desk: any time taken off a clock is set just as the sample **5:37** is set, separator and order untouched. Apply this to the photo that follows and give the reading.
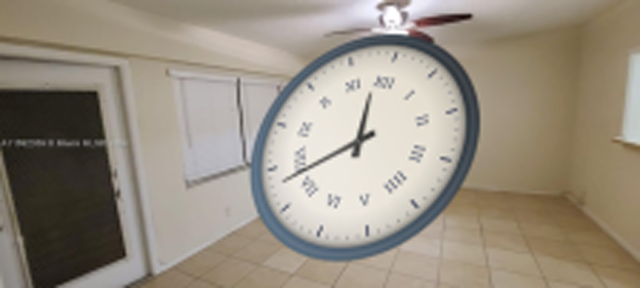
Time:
**11:38**
